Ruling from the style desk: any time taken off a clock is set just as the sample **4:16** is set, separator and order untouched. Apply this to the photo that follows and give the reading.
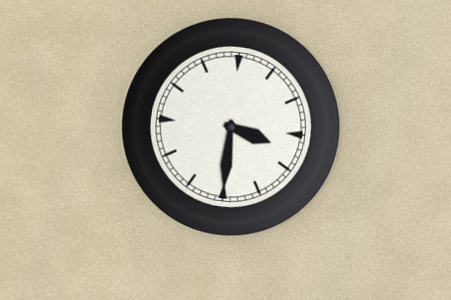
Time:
**3:30**
